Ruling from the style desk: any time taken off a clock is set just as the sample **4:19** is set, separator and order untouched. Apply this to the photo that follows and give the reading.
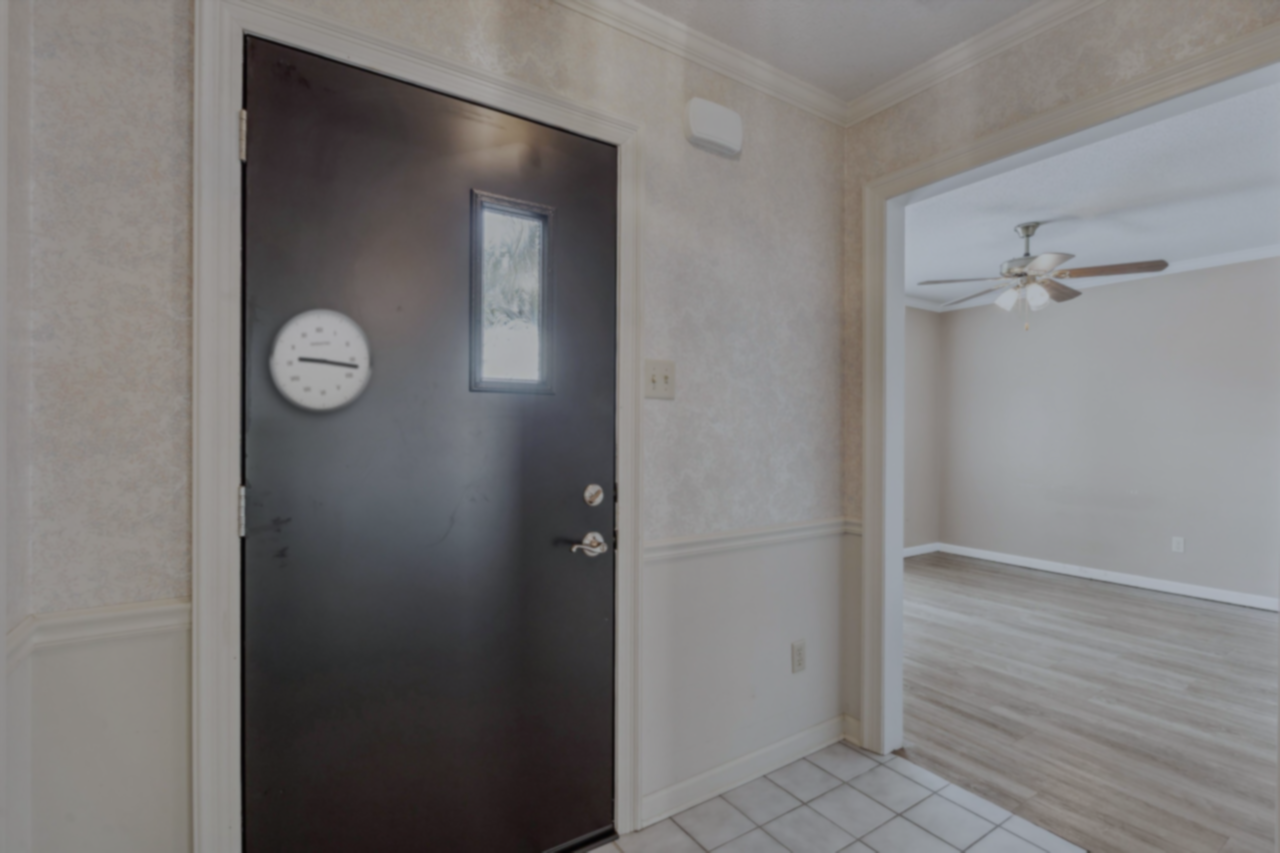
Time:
**9:17**
